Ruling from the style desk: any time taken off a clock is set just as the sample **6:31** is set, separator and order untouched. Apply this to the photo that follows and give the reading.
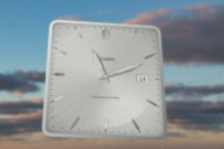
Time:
**11:11**
